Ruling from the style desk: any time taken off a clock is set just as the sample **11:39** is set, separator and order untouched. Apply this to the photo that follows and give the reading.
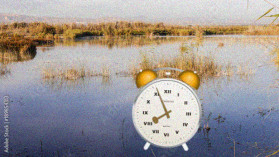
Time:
**7:56**
